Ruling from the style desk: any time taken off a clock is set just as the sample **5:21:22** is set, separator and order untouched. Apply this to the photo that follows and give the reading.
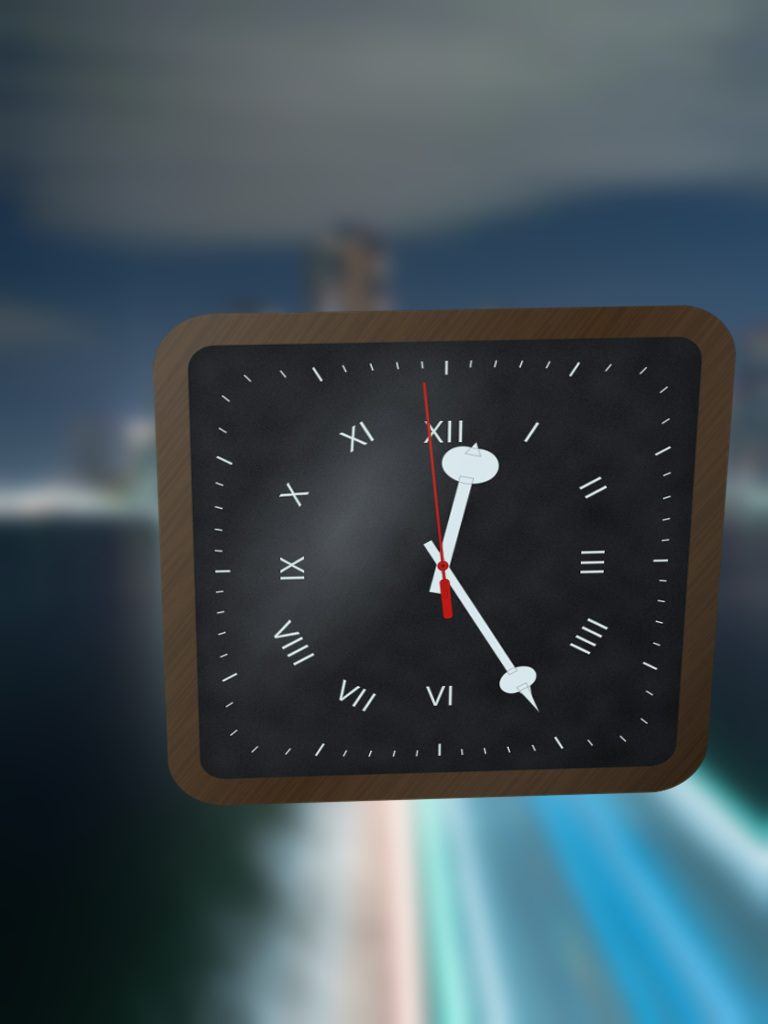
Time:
**12:24:59**
